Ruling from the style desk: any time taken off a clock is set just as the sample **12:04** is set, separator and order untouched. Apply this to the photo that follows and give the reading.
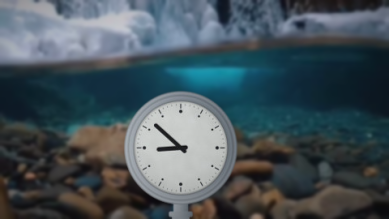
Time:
**8:52**
